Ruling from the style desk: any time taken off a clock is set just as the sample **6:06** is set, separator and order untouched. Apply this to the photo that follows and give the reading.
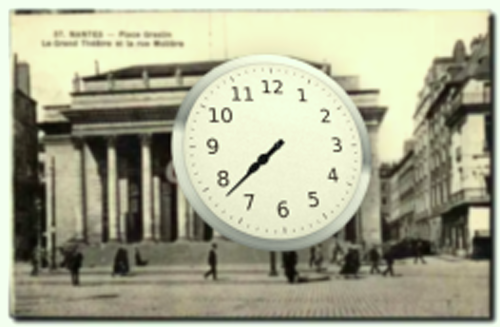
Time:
**7:38**
